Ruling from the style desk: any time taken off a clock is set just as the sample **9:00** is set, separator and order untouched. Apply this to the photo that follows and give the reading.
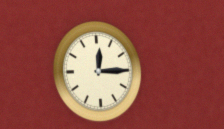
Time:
**12:15**
